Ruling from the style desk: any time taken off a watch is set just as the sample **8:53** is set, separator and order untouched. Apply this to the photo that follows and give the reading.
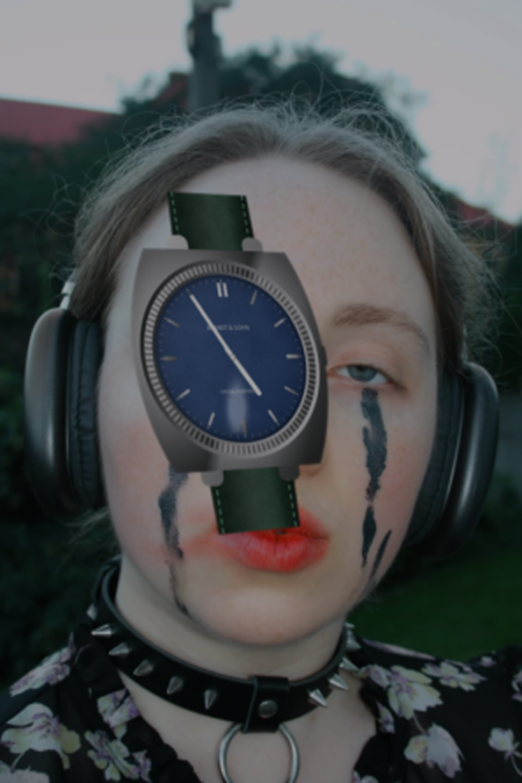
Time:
**4:55**
